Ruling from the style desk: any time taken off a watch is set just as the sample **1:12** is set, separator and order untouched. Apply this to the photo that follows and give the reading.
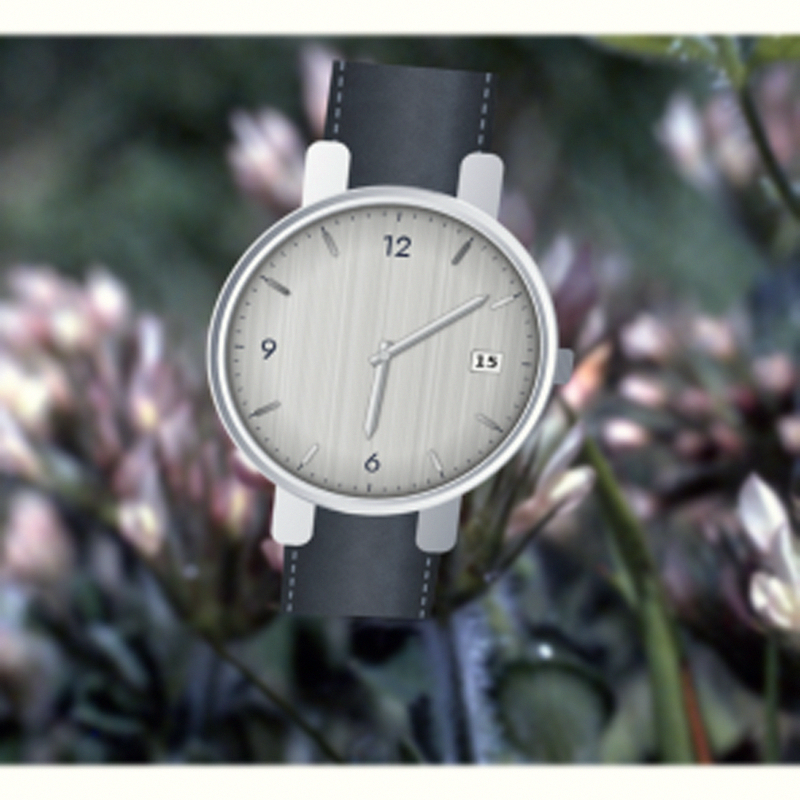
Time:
**6:09**
